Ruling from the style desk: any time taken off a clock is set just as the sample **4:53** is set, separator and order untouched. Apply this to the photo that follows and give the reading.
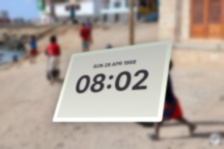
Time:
**8:02**
